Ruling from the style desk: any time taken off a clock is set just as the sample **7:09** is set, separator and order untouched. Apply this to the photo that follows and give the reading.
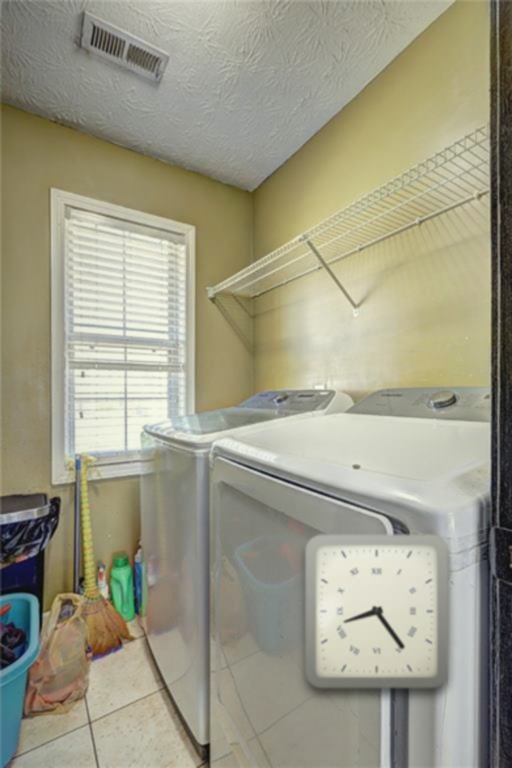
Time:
**8:24**
